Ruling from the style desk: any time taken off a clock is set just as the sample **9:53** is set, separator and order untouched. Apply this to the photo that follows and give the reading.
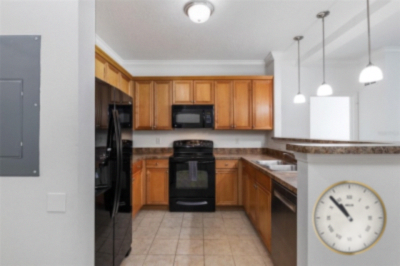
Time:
**10:53**
